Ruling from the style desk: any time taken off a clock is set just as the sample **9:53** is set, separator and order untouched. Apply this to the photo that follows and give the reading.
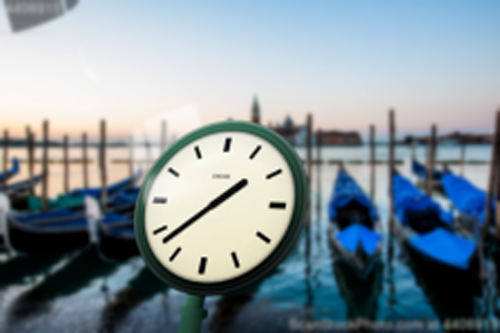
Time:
**1:38**
